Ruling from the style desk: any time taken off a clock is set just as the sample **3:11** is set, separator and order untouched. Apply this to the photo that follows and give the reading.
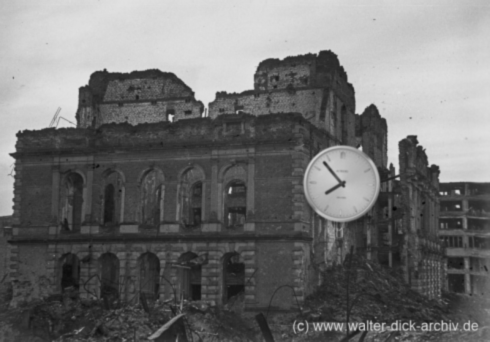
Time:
**7:53**
